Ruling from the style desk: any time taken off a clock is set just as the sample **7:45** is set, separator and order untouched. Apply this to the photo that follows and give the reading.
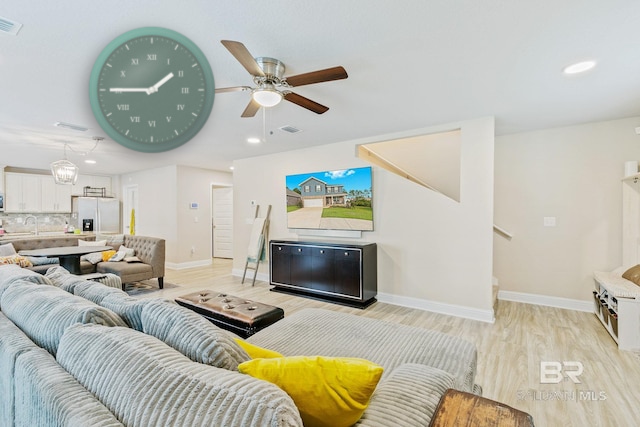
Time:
**1:45**
